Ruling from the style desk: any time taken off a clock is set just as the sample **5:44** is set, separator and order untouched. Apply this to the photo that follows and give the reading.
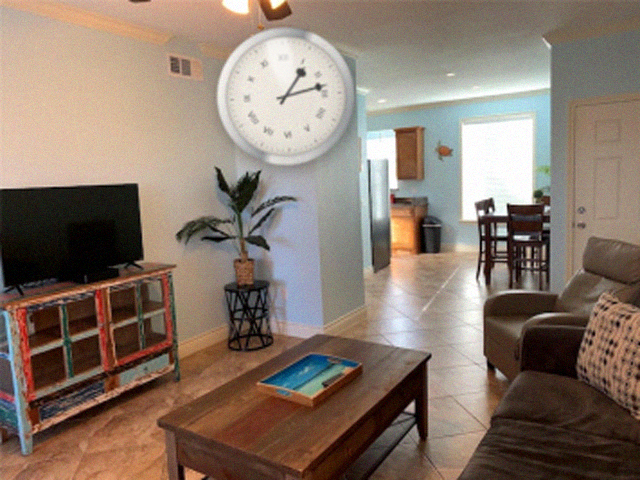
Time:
**1:13**
